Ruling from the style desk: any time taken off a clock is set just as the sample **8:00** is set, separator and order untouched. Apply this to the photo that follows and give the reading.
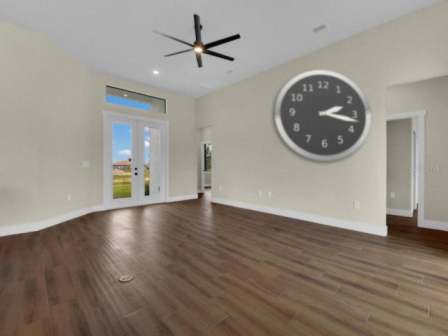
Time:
**2:17**
